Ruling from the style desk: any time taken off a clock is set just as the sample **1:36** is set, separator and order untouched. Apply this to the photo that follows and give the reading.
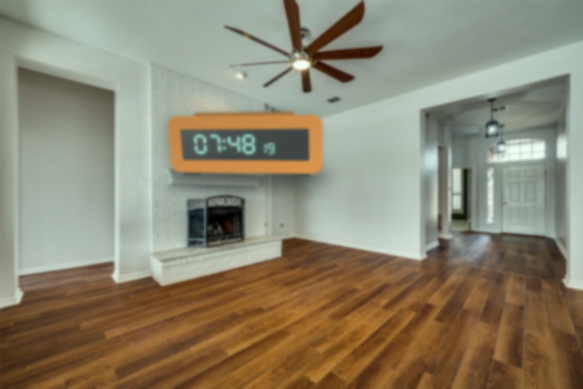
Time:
**7:48**
